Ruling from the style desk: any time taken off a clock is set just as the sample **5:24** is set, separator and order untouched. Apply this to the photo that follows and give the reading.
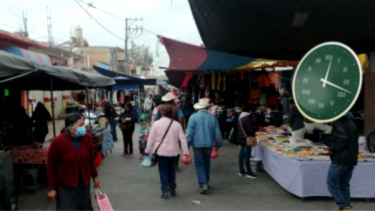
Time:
**12:18**
